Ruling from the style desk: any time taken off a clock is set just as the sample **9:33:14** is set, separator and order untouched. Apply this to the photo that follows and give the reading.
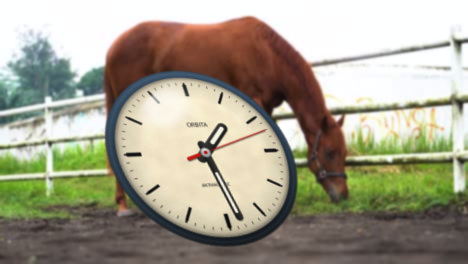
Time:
**1:28:12**
